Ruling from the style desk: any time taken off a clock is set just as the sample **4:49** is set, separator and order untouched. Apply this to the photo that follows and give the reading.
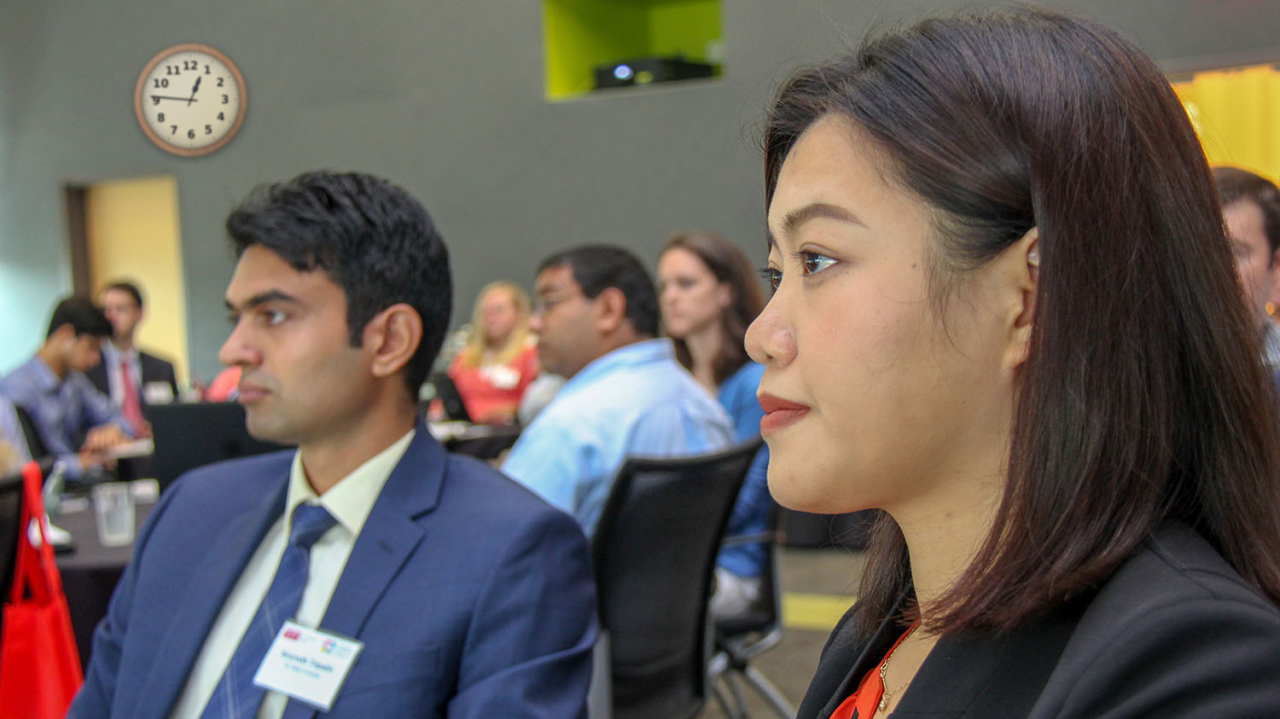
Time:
**12:46**
